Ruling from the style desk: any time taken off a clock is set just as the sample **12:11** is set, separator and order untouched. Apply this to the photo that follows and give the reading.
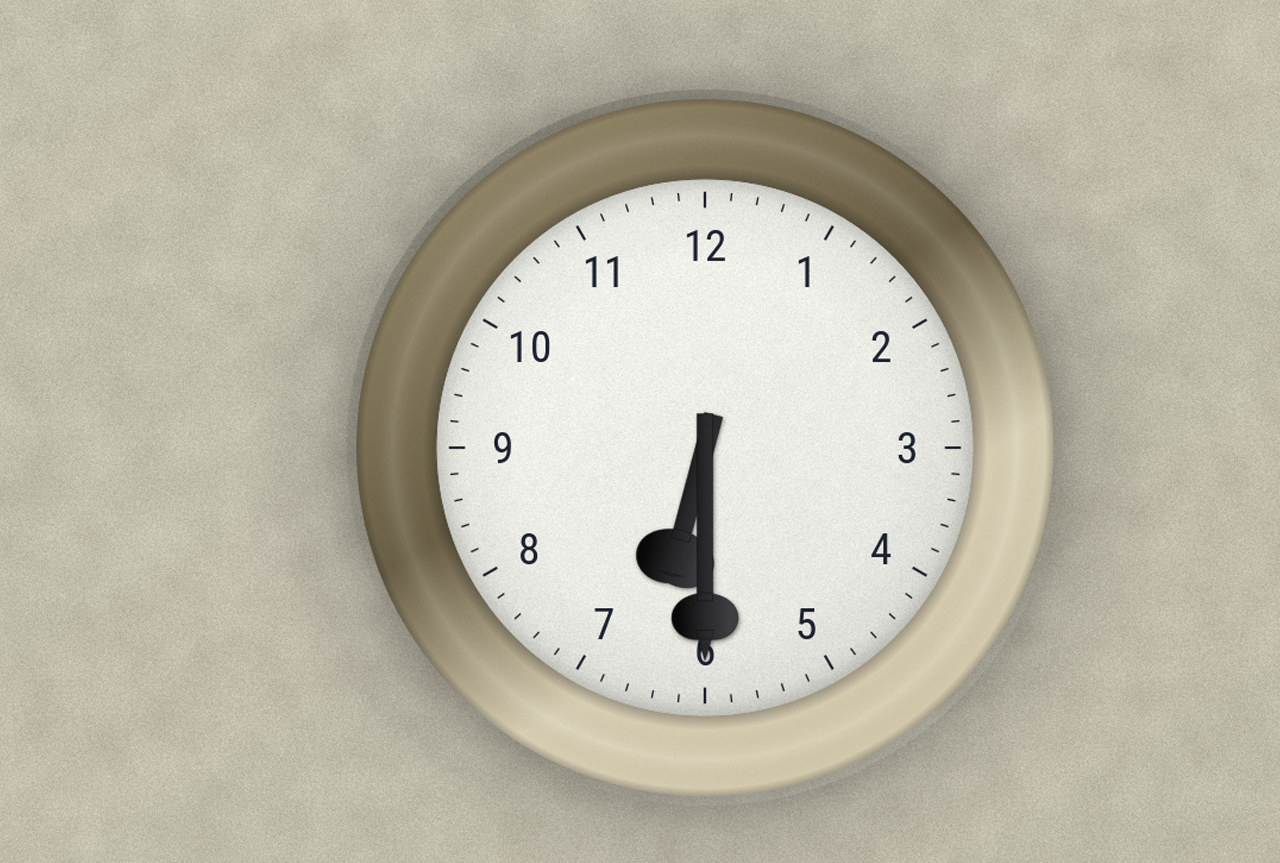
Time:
**6:30**
